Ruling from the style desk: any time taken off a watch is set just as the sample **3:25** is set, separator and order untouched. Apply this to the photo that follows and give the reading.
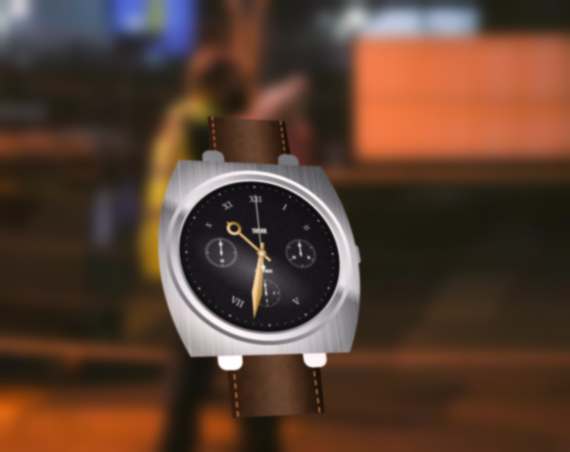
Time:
**10:32**
